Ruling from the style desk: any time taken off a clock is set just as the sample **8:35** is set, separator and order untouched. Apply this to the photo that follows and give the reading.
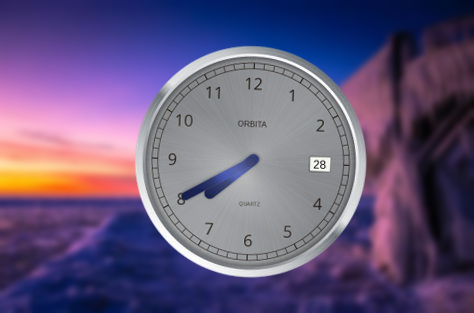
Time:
**7:40**
